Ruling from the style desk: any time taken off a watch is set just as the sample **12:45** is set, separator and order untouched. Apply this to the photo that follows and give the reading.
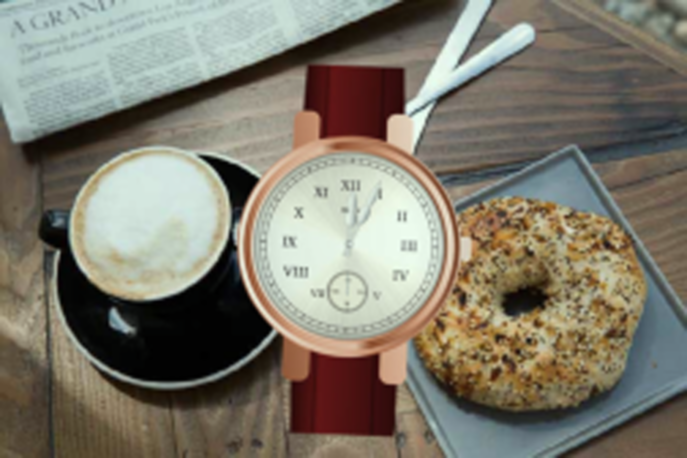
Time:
**12:04**
